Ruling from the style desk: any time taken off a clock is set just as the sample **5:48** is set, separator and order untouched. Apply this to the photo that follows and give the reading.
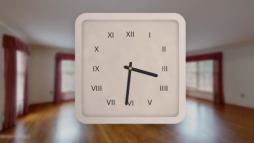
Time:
**3:31**
